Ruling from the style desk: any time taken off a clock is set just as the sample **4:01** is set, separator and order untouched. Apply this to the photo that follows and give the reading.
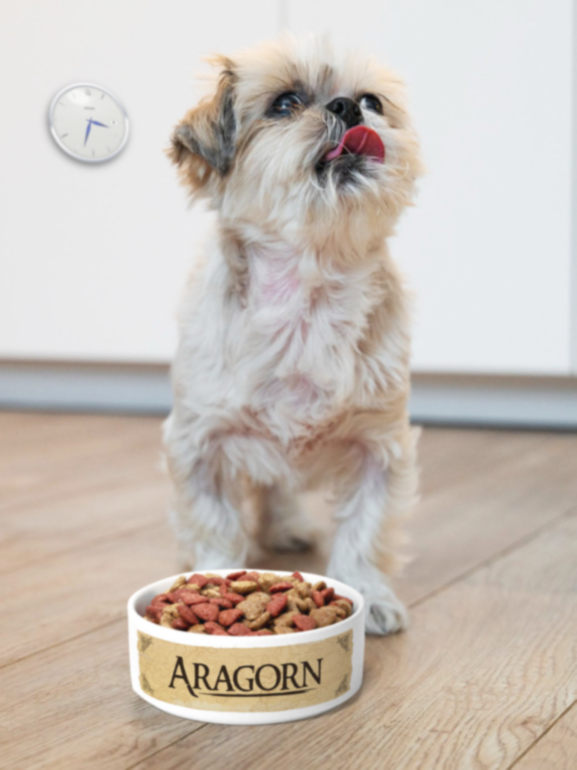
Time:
**3:33**
